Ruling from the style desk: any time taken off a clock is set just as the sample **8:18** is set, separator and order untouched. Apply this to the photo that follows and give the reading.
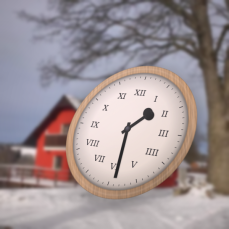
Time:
**1:29**
